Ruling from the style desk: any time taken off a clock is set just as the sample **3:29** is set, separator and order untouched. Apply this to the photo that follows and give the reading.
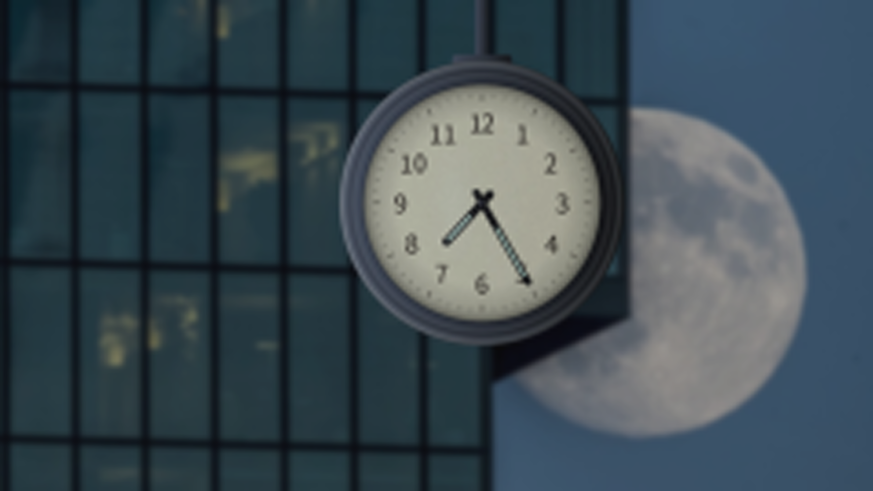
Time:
**7:25**
